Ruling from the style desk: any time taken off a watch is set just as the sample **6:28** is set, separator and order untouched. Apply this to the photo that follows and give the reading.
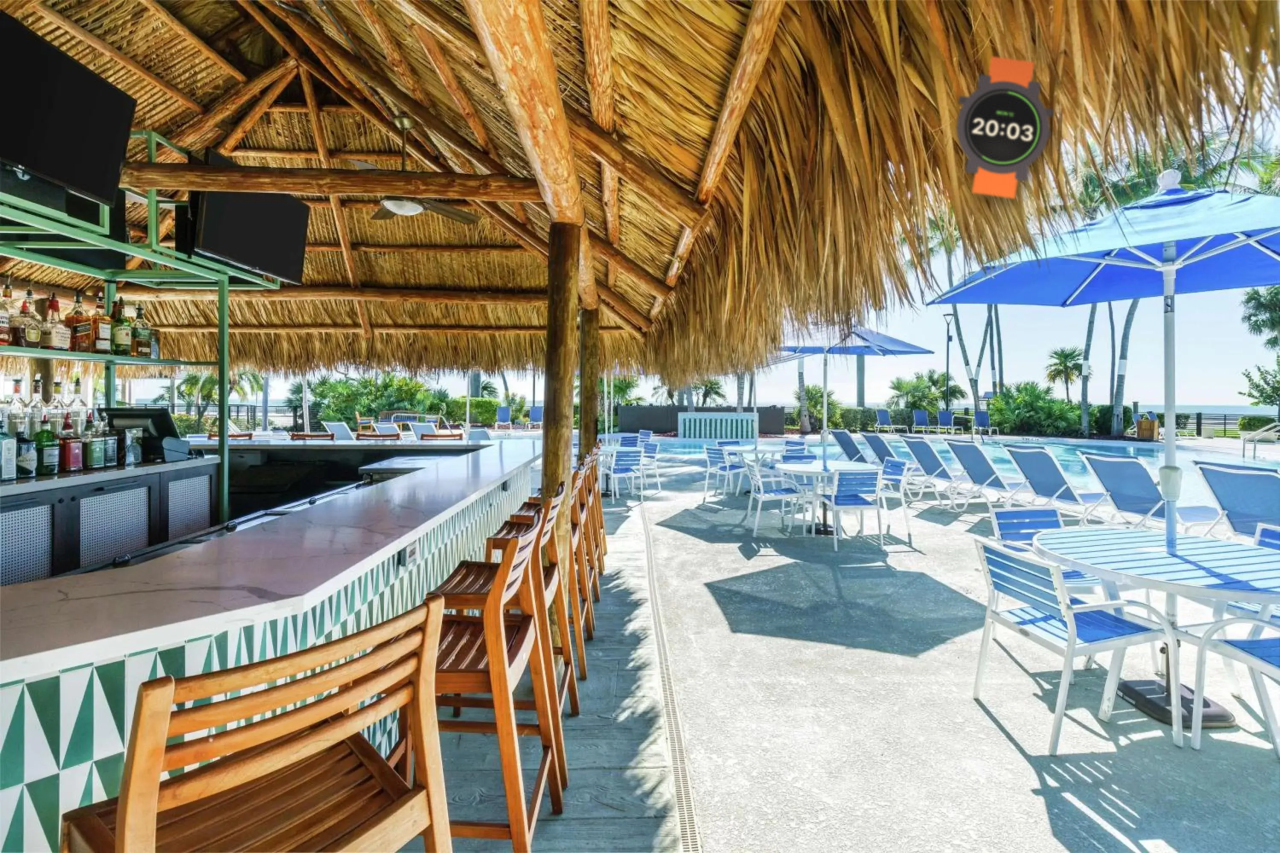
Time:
**20:03**
